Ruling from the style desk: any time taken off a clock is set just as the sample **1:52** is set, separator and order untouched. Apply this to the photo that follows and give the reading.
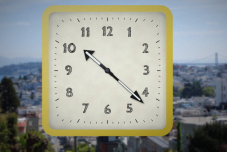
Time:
**10:22**
